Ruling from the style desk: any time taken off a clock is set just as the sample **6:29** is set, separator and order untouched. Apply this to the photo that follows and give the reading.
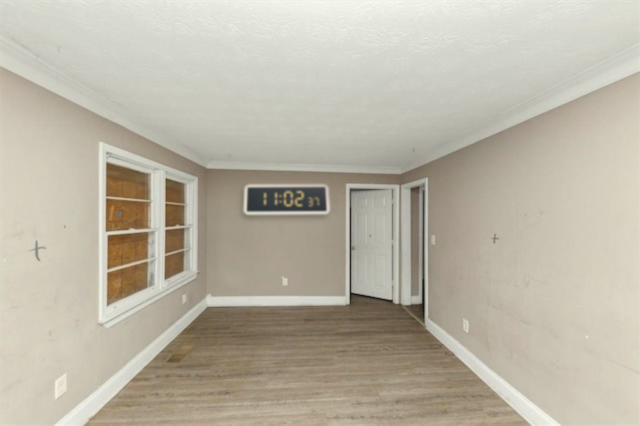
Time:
**11:02**
